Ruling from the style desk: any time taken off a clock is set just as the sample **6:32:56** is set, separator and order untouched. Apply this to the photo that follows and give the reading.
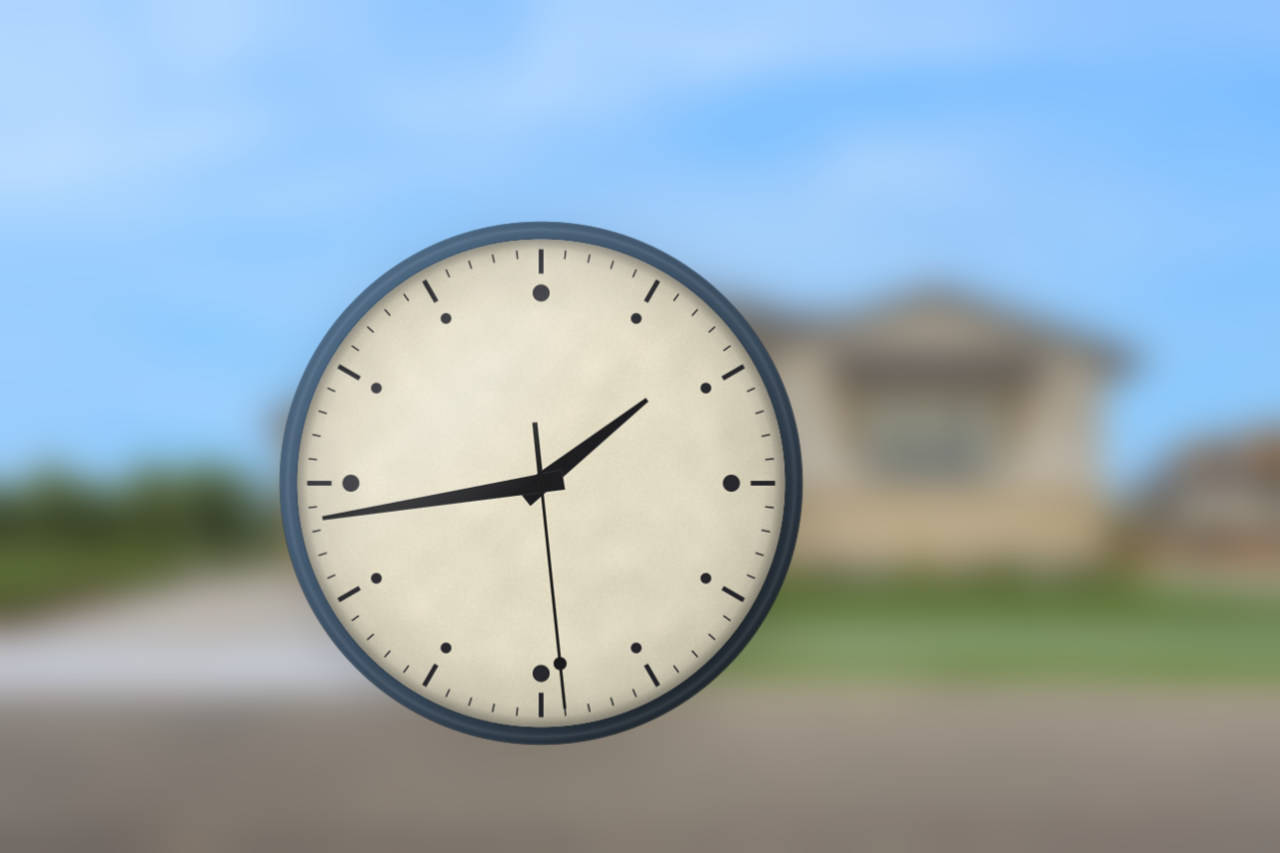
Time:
**1:43:29**
